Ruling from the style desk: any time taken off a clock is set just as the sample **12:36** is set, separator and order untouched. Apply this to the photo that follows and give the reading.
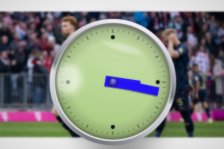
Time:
**3:17**
